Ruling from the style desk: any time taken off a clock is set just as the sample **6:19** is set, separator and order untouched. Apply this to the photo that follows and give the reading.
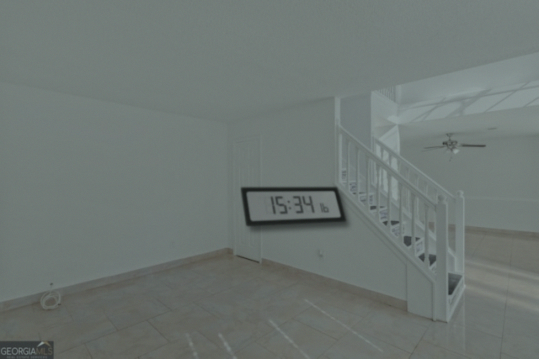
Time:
**15:34**
